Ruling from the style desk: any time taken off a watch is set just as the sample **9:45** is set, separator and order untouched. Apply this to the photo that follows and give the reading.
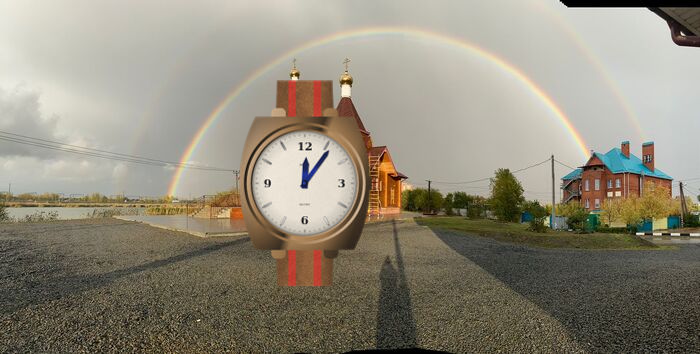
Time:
**12:06**
